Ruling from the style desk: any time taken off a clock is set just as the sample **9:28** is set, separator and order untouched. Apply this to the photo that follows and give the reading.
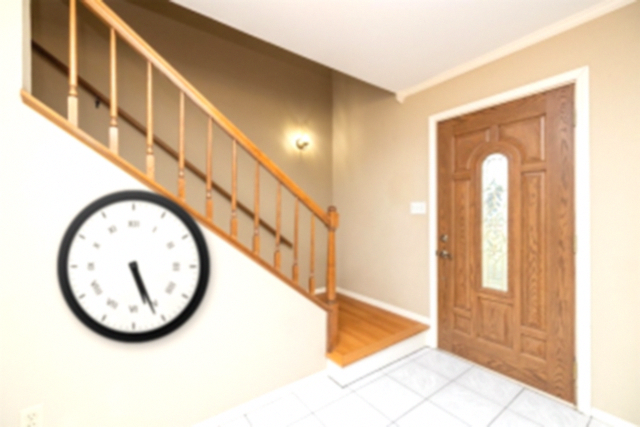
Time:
**5:26**
